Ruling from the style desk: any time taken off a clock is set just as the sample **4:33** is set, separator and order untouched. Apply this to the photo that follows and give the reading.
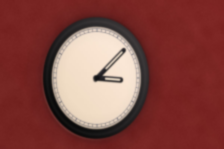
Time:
**3:08**
